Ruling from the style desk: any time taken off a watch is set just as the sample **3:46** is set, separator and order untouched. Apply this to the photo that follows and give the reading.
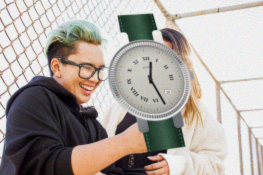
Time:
**12:27**
